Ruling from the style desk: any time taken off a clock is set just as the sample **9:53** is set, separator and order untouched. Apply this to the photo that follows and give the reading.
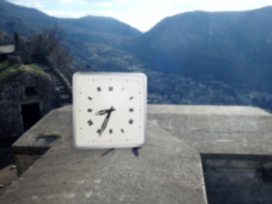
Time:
**8:34**
